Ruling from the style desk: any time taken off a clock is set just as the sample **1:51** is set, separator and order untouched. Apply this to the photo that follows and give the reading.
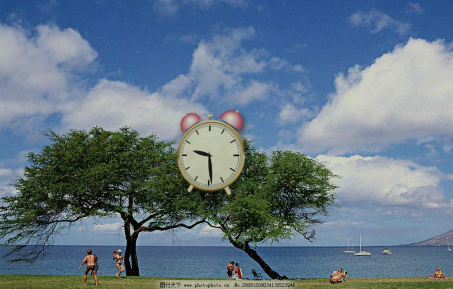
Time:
**9:29**
